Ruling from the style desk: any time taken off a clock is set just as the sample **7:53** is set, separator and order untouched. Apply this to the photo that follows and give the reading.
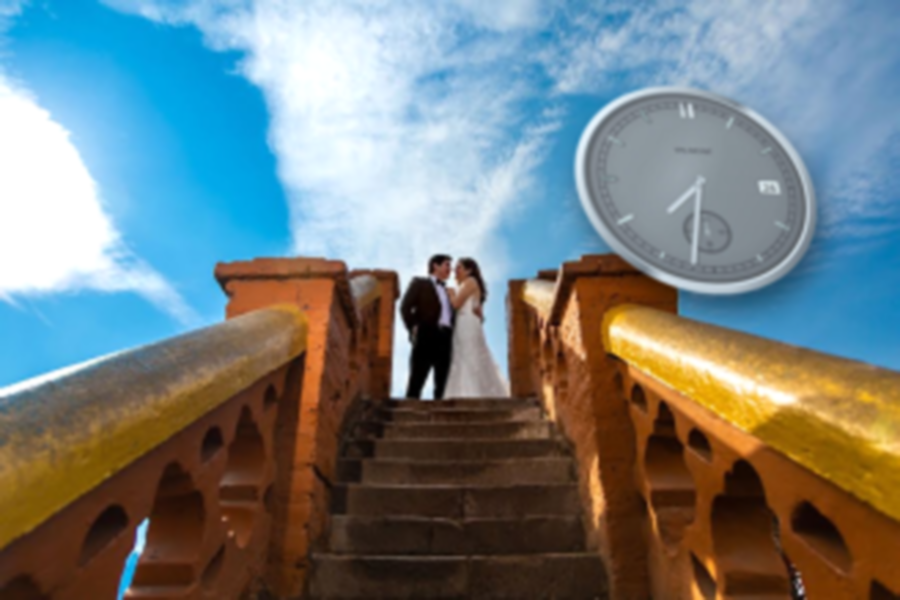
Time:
**7:32**
